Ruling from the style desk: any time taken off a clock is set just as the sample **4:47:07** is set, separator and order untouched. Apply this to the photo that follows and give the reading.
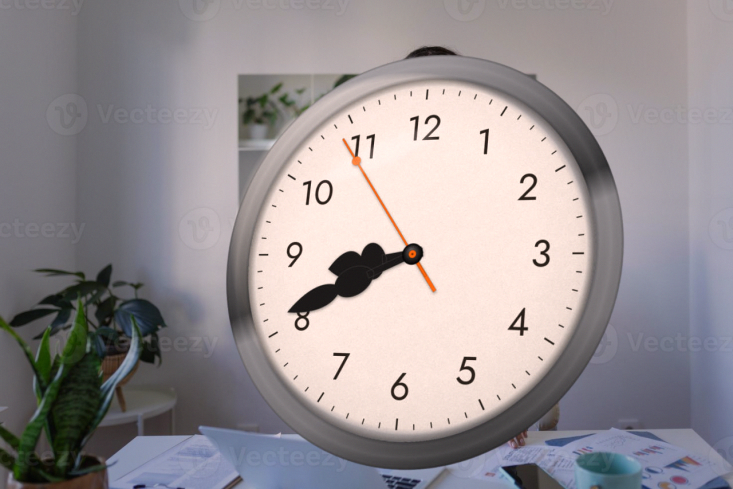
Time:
**8:40:54**
